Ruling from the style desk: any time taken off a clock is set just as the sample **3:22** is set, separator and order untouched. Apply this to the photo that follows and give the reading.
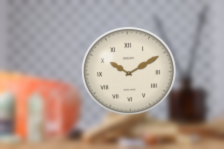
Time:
**10:10**
